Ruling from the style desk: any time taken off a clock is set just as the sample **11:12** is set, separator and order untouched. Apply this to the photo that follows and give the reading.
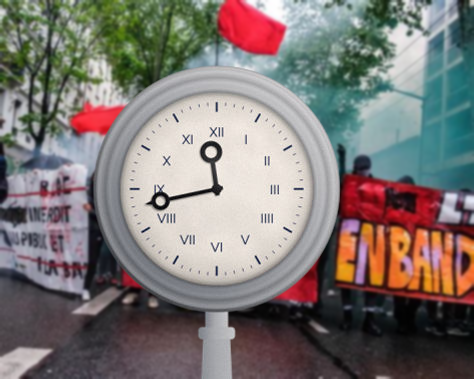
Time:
**11:43**
